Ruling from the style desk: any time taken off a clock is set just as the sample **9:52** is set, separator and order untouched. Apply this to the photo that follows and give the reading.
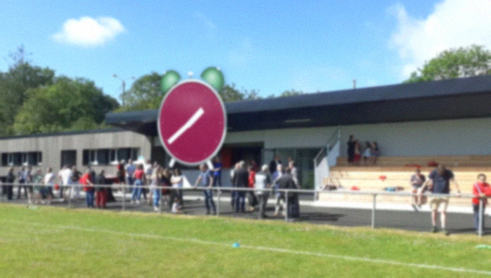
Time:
**1:39**
